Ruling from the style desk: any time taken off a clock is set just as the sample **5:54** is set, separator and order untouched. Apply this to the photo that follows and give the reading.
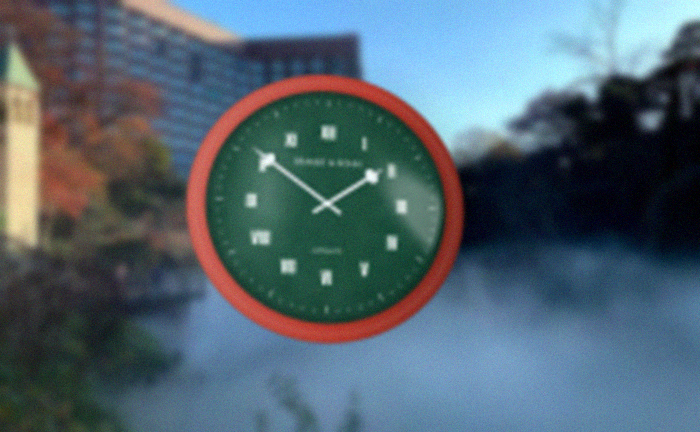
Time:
**1:51**
